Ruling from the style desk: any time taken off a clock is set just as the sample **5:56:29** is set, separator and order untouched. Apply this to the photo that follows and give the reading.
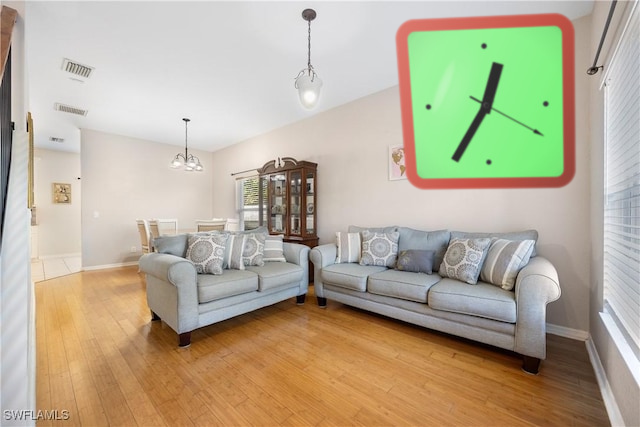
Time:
**12:35:20**
